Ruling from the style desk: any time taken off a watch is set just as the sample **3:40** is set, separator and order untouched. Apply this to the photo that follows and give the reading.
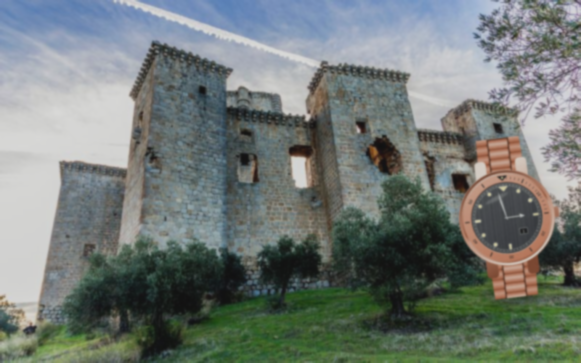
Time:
**2:58**
